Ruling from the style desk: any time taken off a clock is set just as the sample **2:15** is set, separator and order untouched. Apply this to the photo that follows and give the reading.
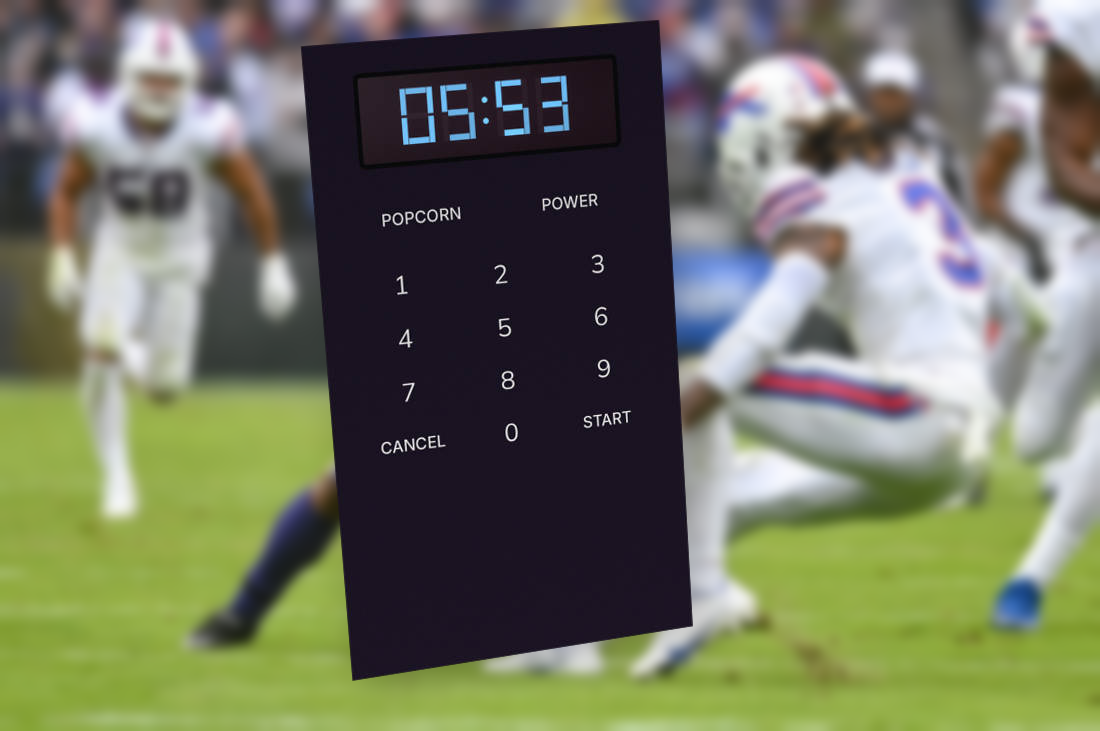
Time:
**5:53**
